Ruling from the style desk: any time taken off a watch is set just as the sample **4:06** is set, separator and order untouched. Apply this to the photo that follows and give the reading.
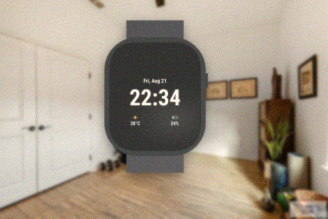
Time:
**22:34**
